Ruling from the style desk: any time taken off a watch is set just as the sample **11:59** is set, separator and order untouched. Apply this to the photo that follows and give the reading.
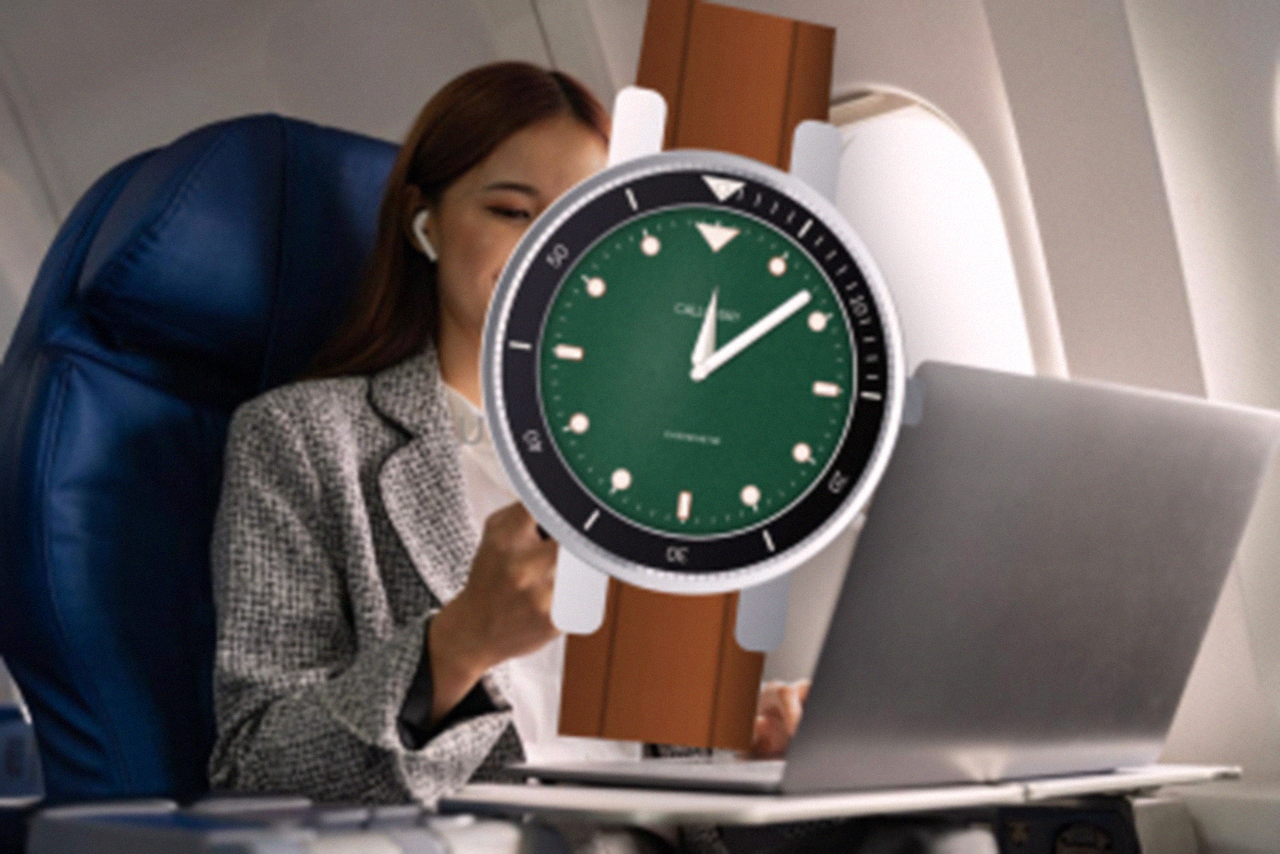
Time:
**12:08**
